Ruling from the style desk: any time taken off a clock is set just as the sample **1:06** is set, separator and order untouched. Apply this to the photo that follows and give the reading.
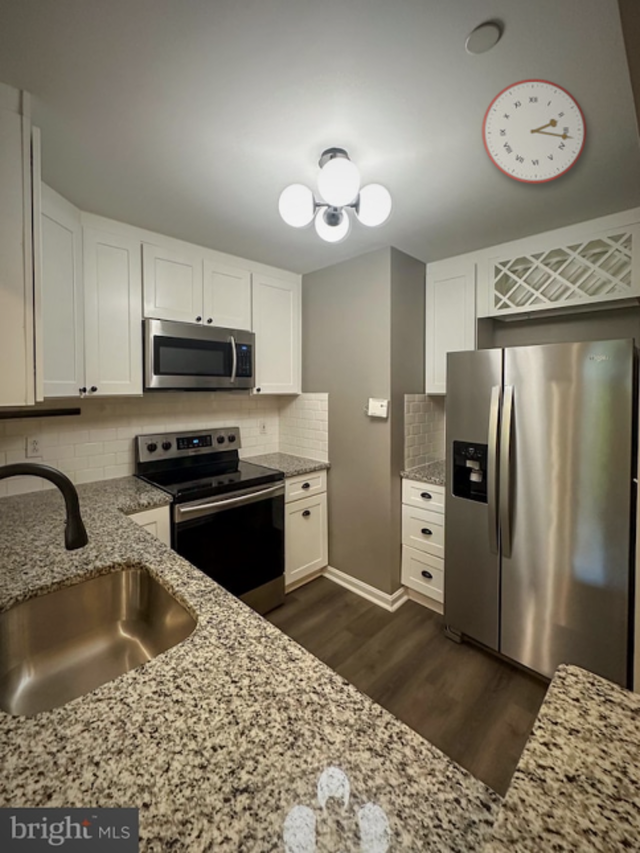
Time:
**2:17**
